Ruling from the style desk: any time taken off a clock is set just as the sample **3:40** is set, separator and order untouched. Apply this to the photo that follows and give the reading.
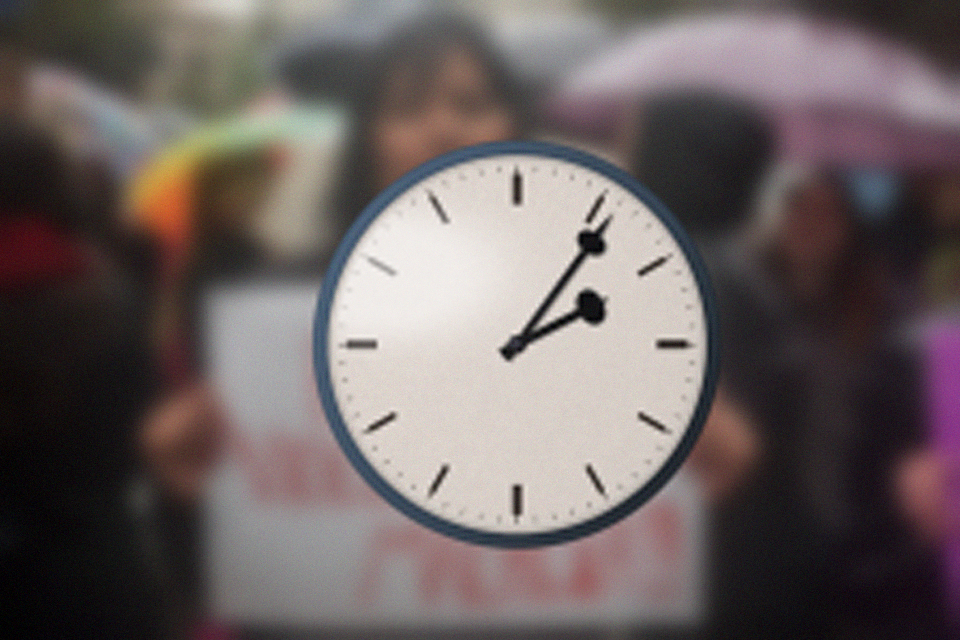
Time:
**2:06**
